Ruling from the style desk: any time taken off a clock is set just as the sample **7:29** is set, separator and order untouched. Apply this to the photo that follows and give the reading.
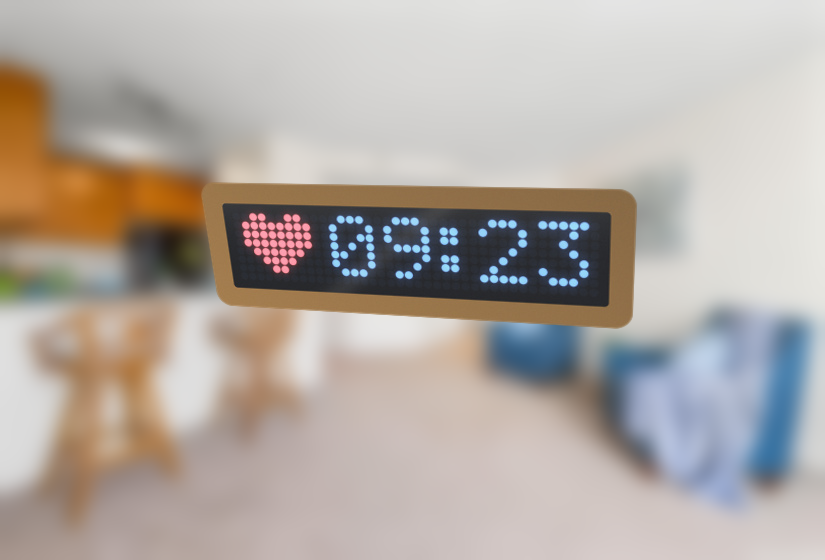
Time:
**9:23**
